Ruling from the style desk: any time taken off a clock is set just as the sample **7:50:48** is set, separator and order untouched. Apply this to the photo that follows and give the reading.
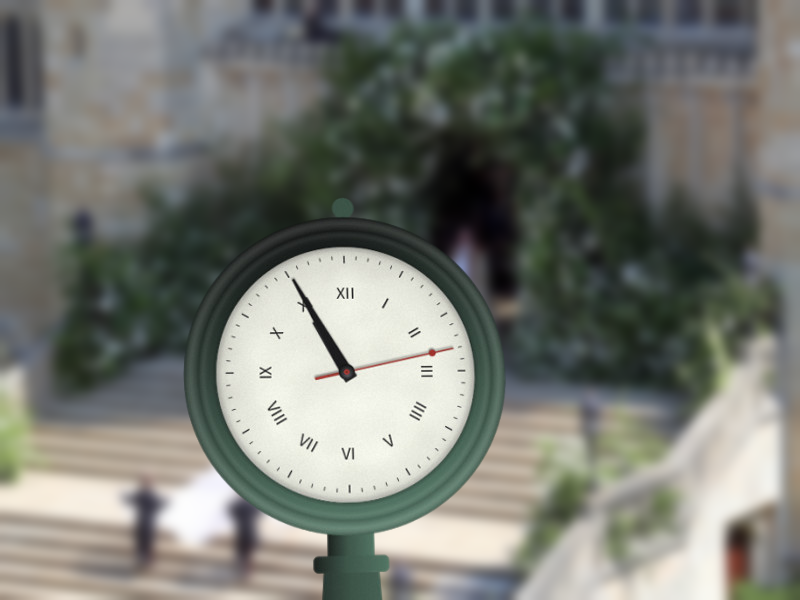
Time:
**10:55:13**
